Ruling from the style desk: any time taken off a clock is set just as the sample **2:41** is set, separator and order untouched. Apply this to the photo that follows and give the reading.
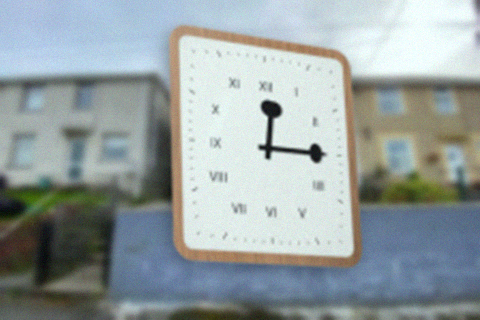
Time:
**12:15**
